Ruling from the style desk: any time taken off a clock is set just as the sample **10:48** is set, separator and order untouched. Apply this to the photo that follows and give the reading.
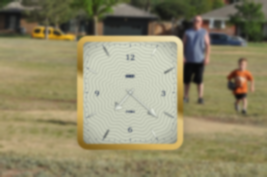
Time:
**7:22**
